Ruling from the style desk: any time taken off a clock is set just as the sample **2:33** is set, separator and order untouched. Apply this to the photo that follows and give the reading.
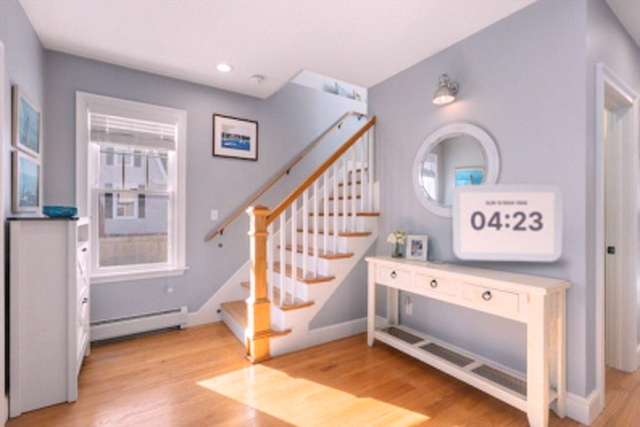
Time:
**4:23**
